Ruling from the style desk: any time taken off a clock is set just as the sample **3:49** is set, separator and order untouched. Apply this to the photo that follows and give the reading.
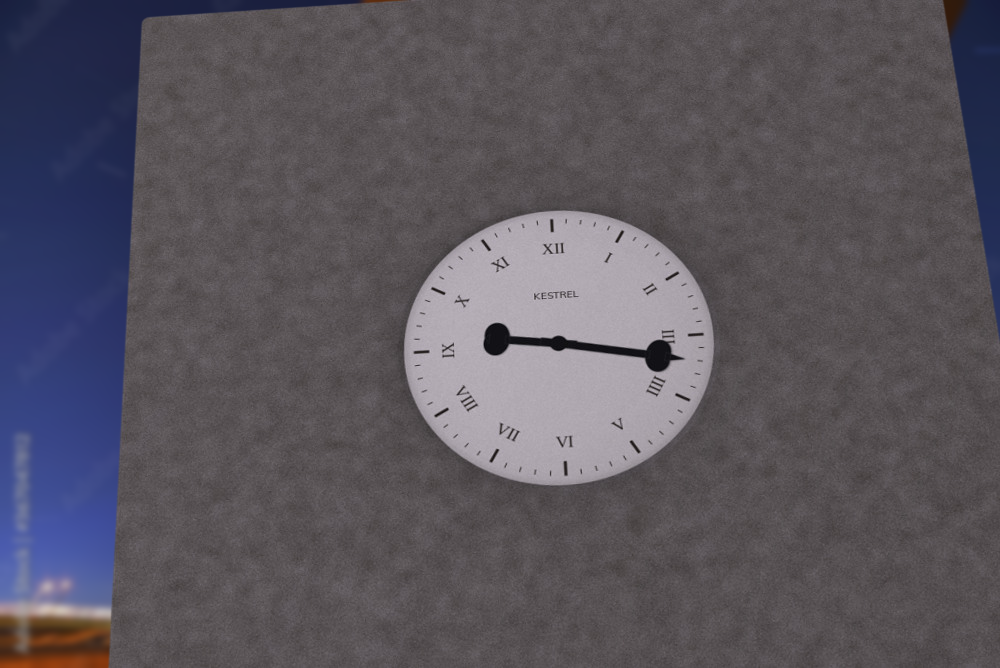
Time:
**9:17**
